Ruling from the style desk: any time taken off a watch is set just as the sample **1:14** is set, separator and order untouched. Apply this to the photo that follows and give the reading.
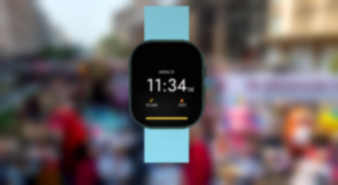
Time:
**11:34**
